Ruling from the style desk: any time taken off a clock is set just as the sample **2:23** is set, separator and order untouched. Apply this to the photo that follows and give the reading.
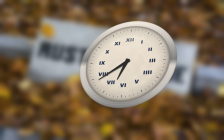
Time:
**6:39**
